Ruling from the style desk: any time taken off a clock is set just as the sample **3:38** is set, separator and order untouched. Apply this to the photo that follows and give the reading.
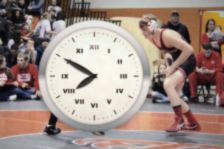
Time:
**7:50**
